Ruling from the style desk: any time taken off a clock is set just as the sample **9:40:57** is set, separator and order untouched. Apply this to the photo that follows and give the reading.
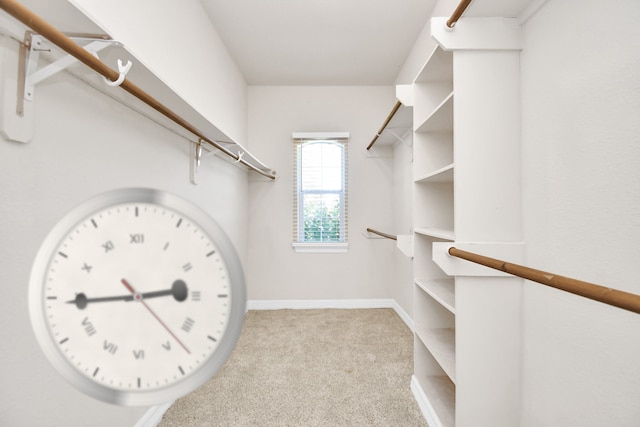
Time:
**2:44:23**
